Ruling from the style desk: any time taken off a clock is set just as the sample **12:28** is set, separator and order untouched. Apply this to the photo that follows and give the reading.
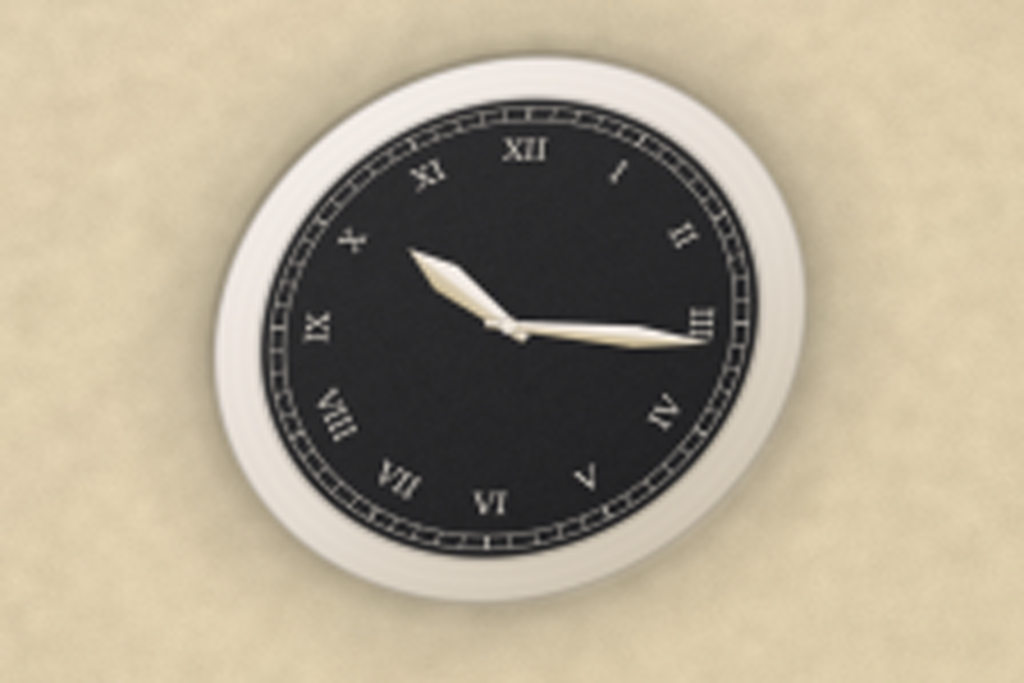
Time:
**10:16**
